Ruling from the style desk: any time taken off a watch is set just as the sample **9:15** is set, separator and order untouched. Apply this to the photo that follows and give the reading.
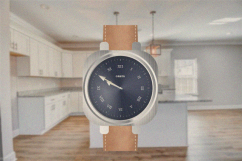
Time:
**9:50**
